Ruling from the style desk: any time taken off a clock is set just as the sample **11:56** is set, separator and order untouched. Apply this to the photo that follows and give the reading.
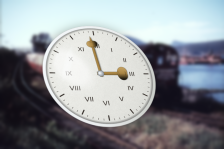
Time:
**2:59**
